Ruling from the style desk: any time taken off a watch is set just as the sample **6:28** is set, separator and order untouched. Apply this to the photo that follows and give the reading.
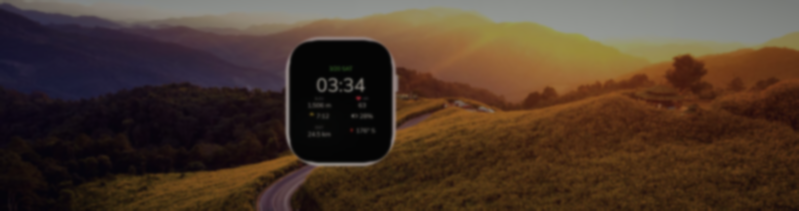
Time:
**3:34**
